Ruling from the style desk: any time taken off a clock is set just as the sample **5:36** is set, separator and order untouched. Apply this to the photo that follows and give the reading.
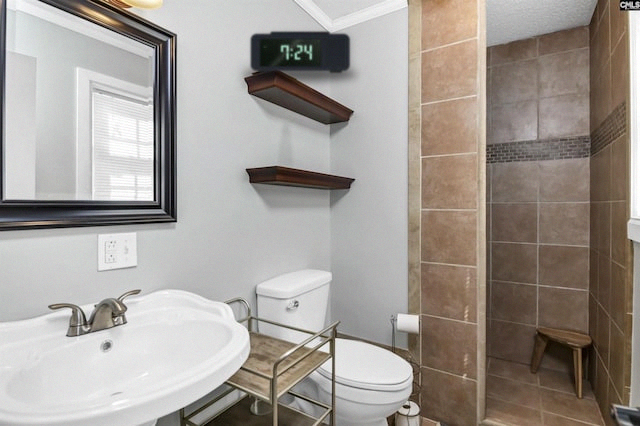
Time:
**7:24**
